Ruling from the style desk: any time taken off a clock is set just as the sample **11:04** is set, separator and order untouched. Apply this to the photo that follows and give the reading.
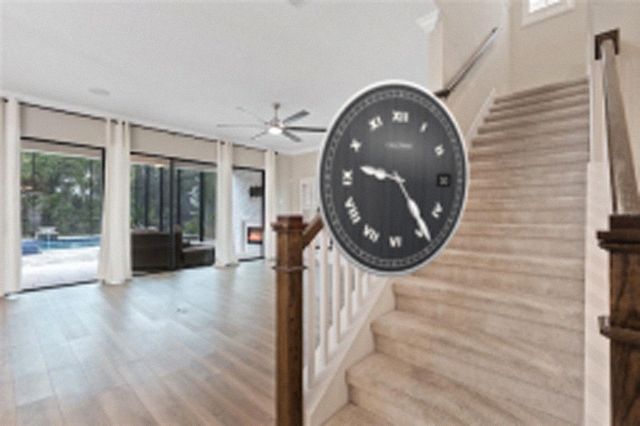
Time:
**9:24**
